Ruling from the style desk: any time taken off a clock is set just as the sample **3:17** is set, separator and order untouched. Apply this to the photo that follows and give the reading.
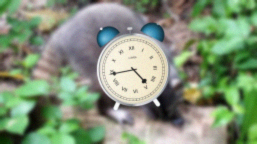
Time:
**4:44**
